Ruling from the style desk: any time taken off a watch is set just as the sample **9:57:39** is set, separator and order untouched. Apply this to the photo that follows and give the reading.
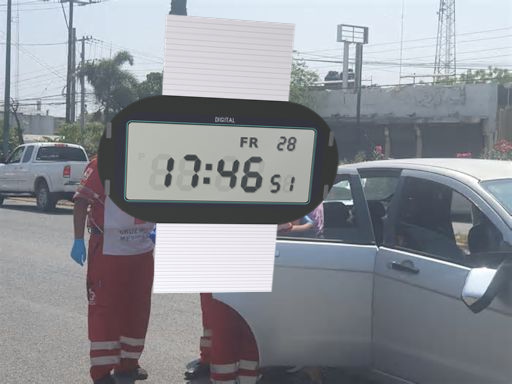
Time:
**17:46:51**
